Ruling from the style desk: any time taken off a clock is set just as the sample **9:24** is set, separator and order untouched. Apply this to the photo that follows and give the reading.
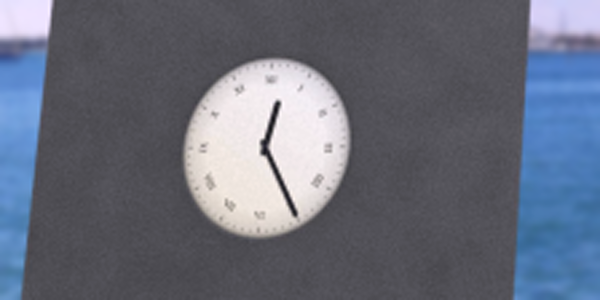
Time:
**12:25**
